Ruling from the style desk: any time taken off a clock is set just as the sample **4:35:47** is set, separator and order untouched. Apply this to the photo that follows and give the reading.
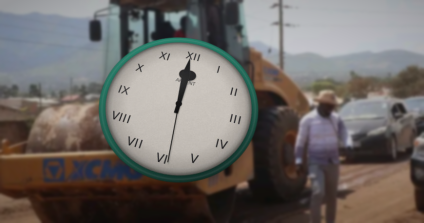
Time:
**11:59:29**
